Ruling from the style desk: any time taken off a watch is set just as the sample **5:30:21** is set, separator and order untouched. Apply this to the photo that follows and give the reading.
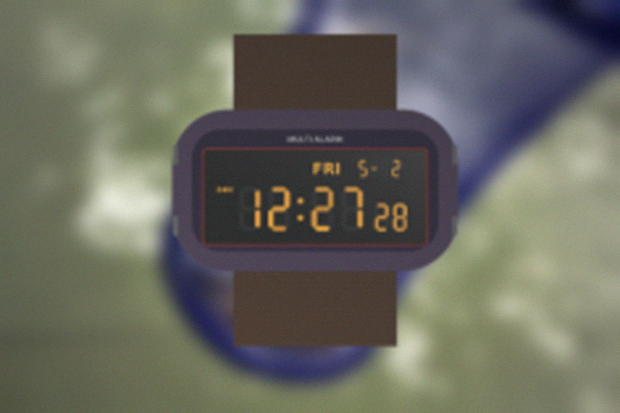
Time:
**12:27:28**
